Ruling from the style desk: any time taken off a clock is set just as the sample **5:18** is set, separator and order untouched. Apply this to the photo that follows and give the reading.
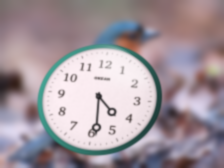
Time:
**4:29**
